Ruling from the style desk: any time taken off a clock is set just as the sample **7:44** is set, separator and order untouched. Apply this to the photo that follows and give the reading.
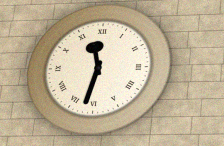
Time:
**11:32**
